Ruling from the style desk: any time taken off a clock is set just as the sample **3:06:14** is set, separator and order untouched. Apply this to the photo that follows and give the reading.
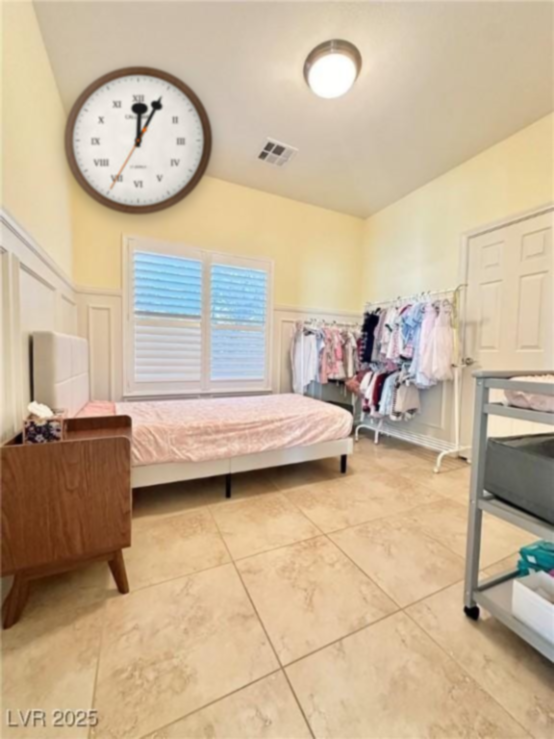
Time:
**12:04:35**
